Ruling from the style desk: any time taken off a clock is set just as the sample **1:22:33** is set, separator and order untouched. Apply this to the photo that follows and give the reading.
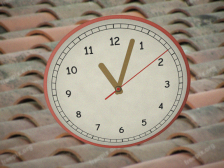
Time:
**11:03:09**
